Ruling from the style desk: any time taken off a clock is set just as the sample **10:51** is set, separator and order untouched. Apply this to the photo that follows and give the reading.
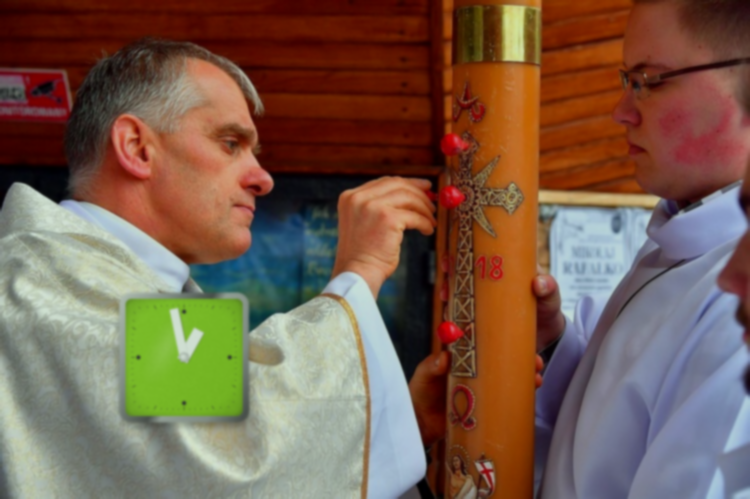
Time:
**12:58**
